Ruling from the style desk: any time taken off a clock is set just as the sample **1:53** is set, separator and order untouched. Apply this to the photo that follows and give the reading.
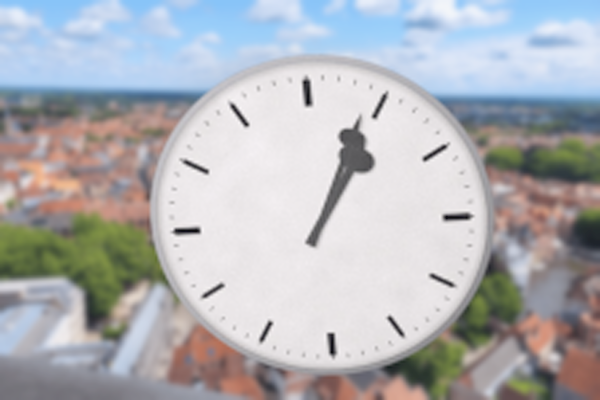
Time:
**1:04**
